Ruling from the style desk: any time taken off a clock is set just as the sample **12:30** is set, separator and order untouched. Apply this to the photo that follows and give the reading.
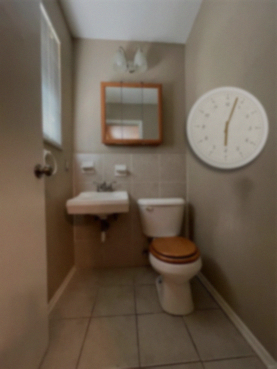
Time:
**6:03**
